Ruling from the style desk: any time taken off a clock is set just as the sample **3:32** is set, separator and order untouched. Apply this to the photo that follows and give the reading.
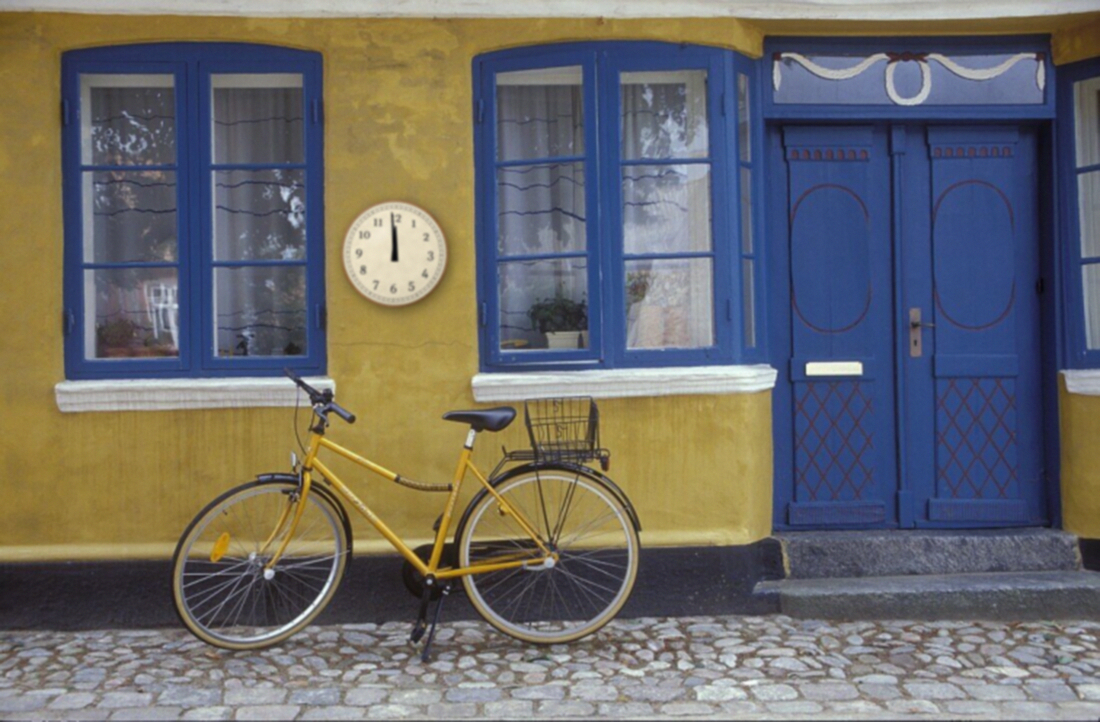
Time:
**11:59**
